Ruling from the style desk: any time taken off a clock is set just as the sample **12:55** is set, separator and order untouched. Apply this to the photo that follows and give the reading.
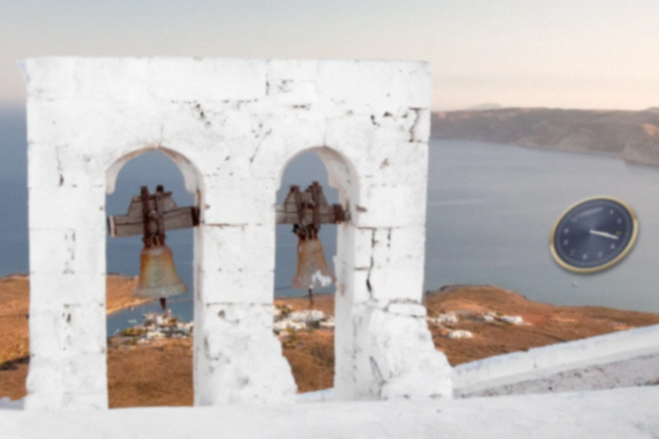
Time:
**3:17**
